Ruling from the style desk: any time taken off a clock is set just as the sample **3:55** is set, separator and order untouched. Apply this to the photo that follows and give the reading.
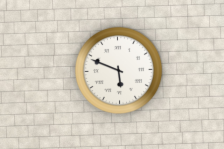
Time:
**5:49**
